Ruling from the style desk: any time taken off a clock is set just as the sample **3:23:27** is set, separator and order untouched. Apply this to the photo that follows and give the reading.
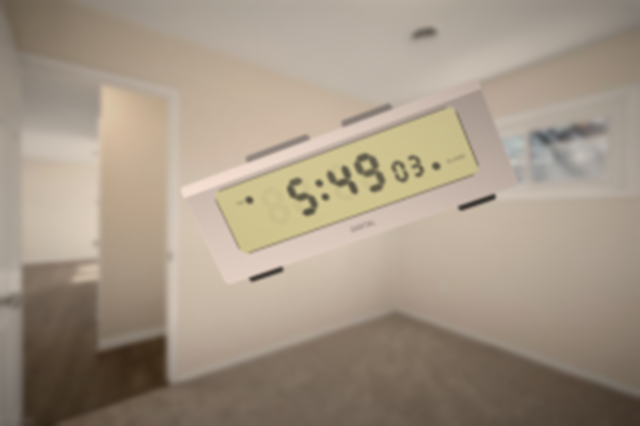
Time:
**5:49:03**
